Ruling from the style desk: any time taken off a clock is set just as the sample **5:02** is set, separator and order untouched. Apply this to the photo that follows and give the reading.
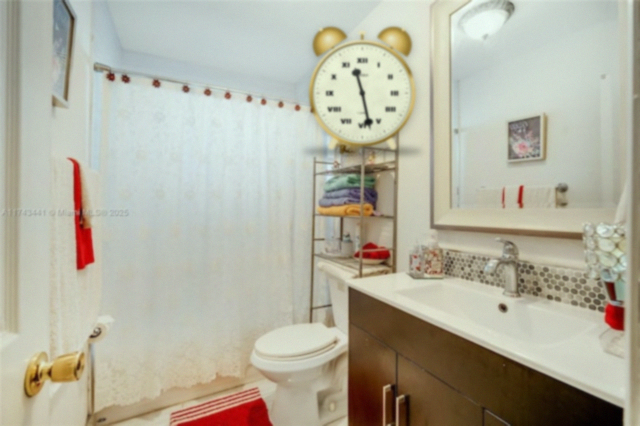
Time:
**11:28**
